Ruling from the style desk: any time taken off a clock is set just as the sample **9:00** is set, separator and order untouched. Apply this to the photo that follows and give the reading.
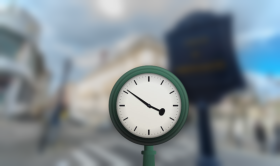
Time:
**3:51**
